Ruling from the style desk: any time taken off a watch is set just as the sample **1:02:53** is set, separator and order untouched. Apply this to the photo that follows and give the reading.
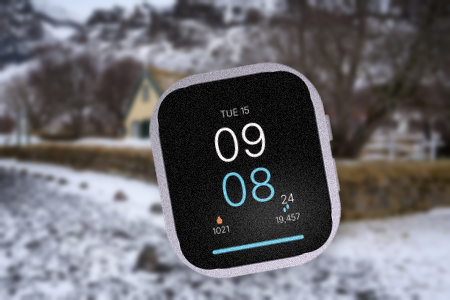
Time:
**9:08:24**
